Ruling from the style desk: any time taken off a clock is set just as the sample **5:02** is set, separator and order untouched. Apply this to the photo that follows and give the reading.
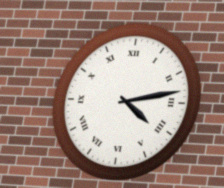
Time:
**4:13**
